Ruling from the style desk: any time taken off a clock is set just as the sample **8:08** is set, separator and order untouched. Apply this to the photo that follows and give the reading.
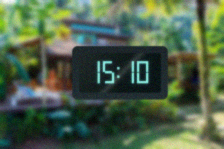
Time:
**15:10**
